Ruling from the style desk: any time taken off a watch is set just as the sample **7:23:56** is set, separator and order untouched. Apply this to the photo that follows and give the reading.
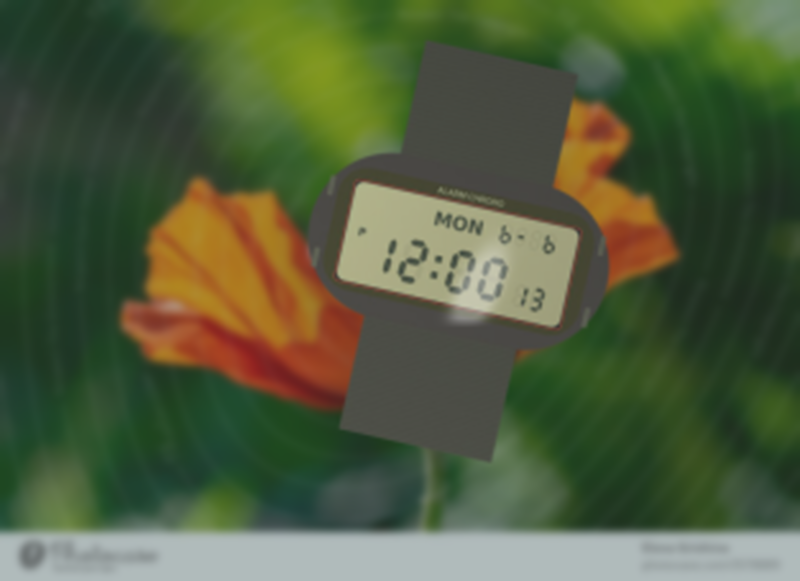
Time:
**12:00:13**
